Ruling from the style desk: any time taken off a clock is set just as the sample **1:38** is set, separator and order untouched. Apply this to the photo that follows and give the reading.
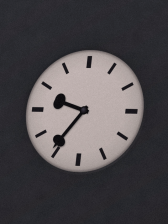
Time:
**9:36**
